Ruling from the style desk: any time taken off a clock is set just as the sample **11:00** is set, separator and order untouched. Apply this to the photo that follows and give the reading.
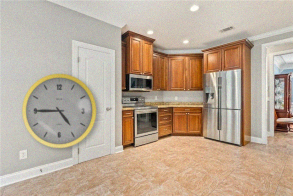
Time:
**4:45**
